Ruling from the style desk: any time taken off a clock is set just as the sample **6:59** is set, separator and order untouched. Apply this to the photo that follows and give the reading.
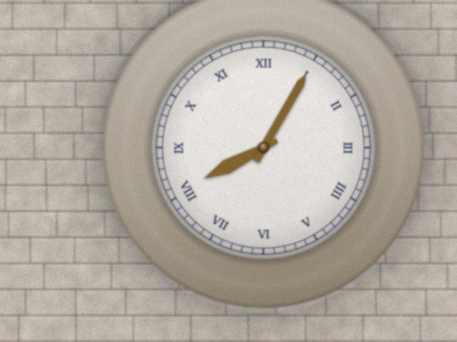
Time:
**8:05**
